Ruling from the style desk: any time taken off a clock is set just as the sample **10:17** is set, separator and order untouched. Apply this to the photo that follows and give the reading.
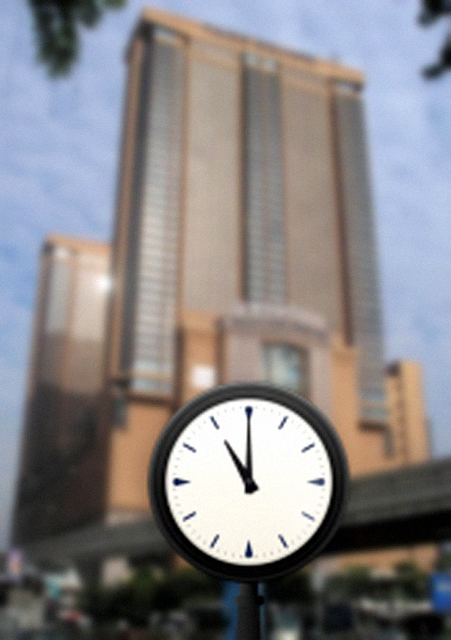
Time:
**11:00**
